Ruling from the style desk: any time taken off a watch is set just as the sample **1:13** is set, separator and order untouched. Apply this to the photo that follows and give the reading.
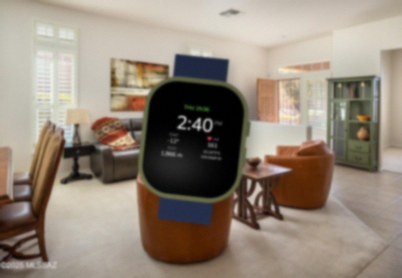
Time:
**2:40**
